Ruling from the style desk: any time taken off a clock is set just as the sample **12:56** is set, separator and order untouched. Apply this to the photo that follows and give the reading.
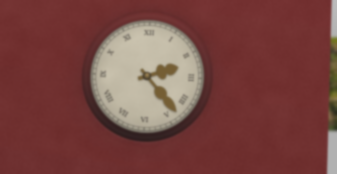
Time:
**2:23**
